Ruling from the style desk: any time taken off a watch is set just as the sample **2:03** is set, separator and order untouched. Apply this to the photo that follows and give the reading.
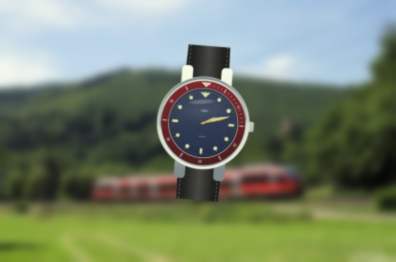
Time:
**2:12**
